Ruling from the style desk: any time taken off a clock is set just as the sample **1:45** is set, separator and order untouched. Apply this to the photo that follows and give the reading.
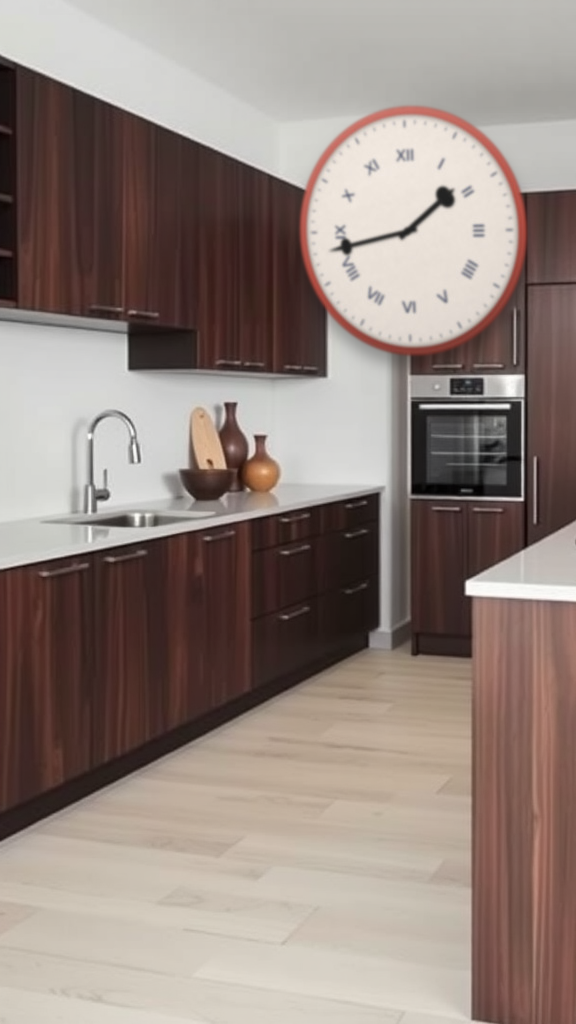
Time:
**1:43**
